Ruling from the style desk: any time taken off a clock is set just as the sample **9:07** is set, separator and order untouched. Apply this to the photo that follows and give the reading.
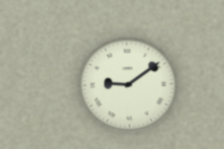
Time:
**9:09**
